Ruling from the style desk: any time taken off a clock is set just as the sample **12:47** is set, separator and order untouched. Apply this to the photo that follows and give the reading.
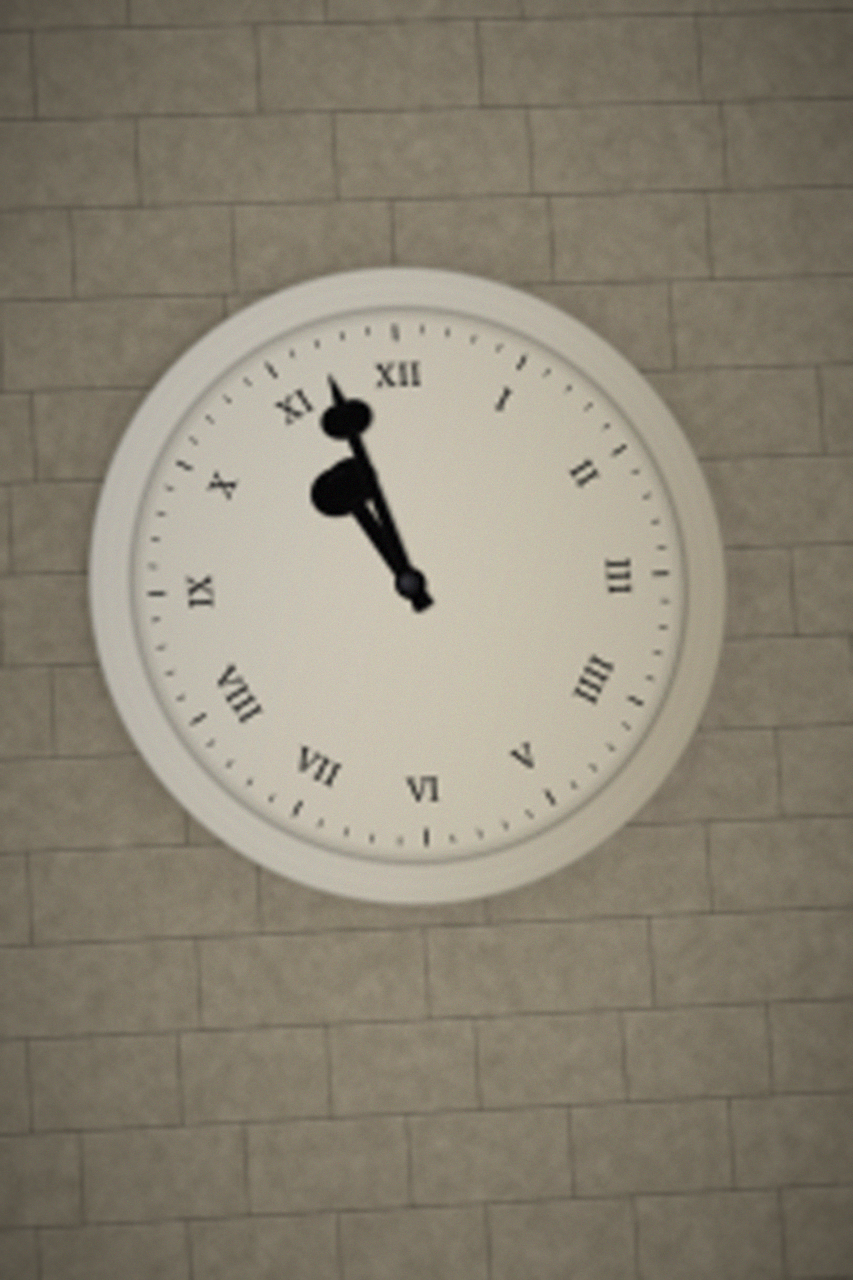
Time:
**10:57**
